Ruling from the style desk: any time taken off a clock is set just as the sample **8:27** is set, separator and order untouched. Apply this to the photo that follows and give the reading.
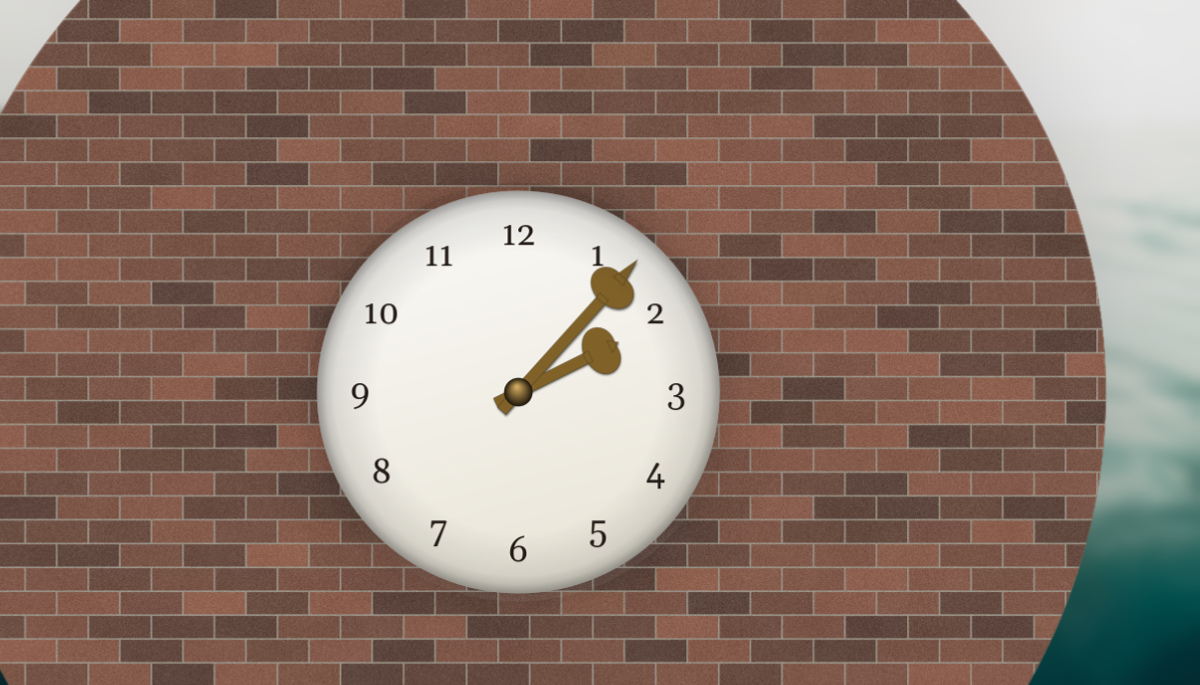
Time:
**2:07**
